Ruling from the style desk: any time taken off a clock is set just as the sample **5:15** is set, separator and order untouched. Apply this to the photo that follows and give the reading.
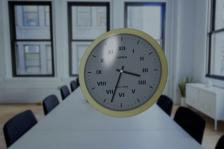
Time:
**3:33**
